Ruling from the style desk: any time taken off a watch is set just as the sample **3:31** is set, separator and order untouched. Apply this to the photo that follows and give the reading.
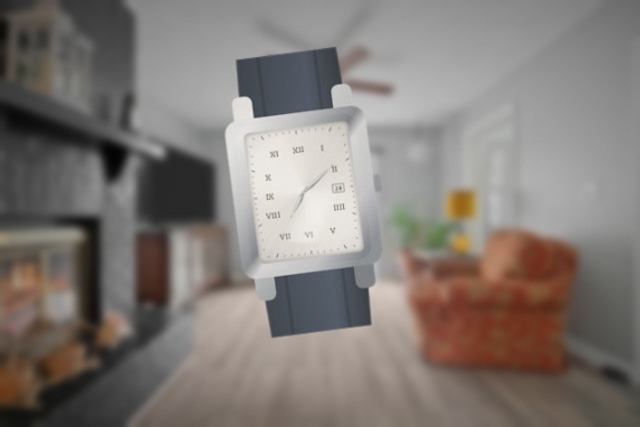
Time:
**7:09**
